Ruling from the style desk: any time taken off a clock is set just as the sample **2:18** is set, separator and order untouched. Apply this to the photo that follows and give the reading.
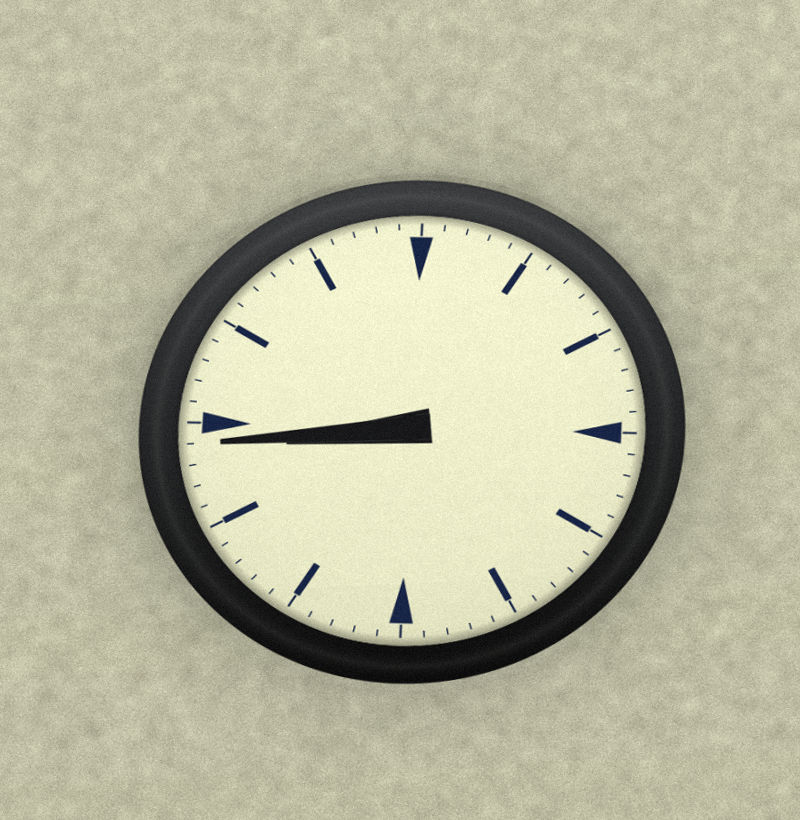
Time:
**8:44**
